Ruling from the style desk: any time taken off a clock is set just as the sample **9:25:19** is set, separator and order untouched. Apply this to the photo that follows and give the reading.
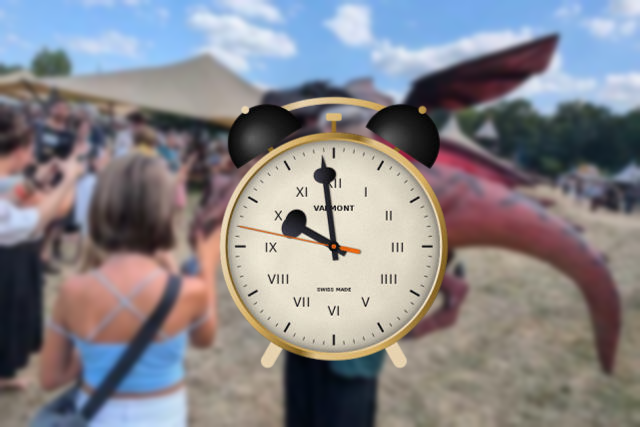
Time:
**9:58:47**
